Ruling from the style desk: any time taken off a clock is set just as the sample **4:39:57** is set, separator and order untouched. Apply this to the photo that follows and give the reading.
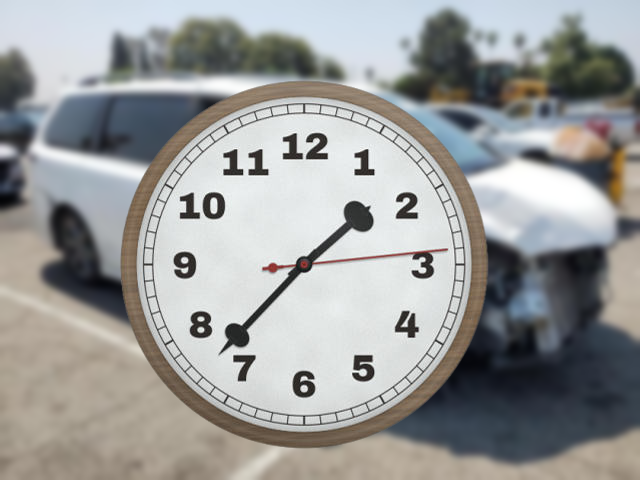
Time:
**1:37:14**
